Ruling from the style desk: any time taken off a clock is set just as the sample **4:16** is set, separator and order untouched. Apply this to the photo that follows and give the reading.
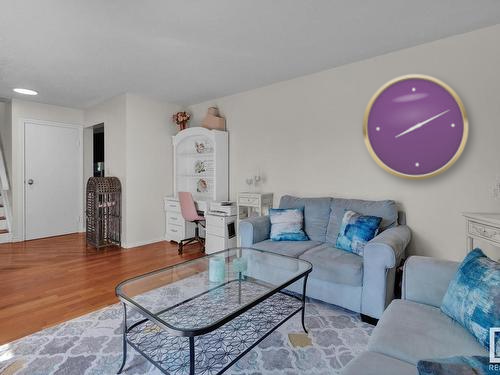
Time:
**8:11**
